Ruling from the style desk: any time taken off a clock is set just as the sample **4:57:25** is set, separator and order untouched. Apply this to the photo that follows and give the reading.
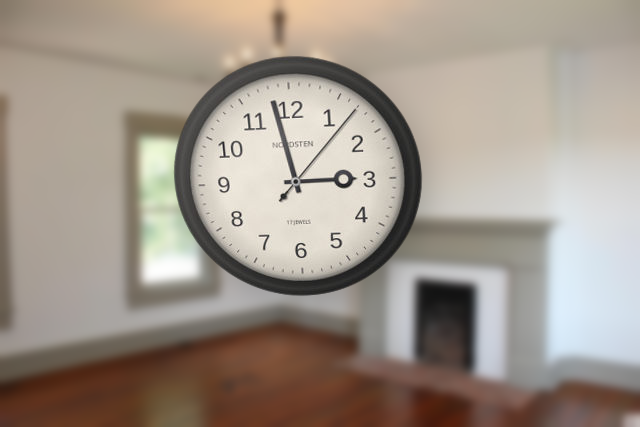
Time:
**2:58:07**
